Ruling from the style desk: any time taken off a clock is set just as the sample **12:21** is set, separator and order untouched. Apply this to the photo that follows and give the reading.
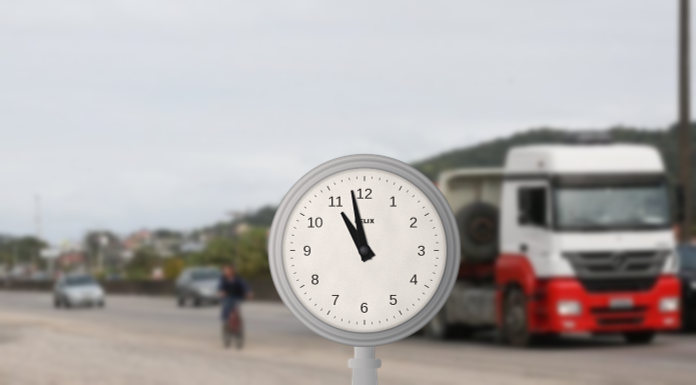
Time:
**10:58**
